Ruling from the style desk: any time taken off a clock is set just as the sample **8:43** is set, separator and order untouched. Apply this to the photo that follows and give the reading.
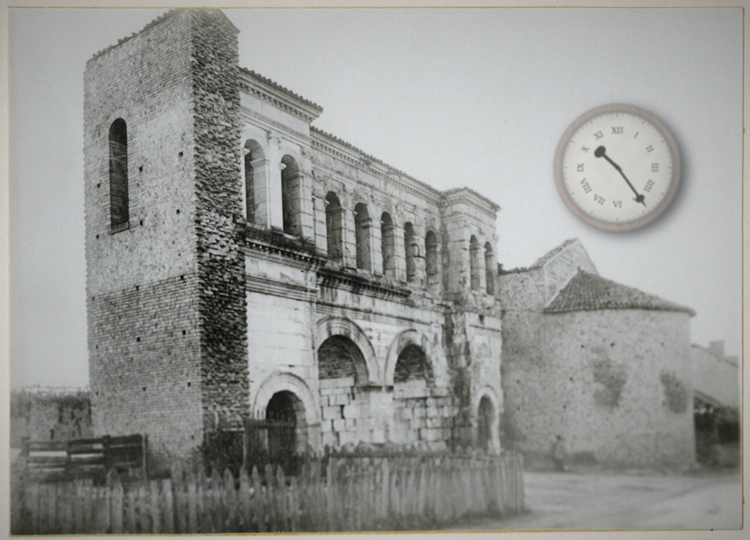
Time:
**10:24**
